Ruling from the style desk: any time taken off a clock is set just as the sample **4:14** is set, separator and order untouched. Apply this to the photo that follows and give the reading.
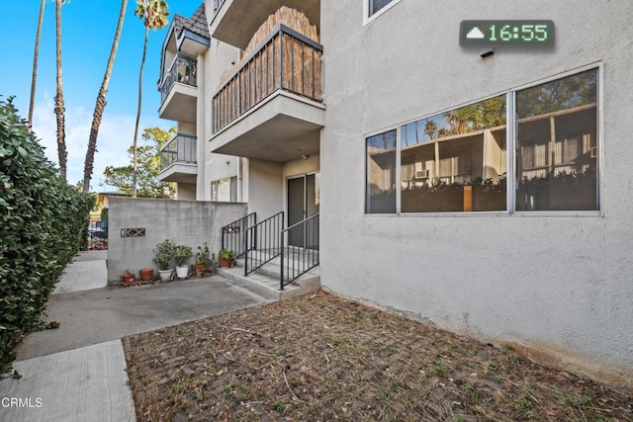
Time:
**16:55**
